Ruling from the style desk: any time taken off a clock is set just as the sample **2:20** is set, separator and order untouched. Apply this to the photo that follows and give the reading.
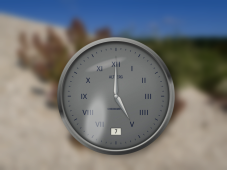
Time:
**5:00**
